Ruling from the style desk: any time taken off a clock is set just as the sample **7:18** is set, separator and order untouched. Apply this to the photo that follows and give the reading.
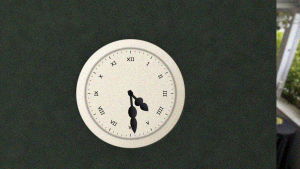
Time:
**4:29**
